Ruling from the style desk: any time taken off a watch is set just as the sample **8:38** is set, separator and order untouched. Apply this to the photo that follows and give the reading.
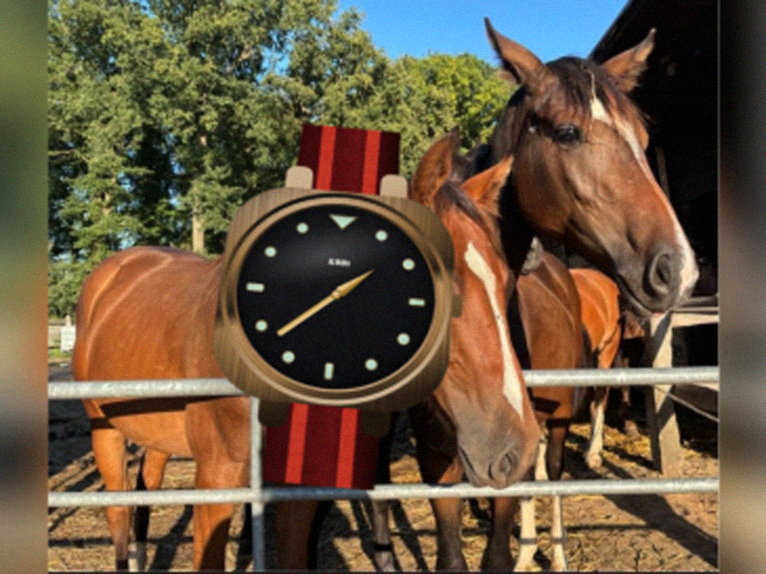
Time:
**1:38**
